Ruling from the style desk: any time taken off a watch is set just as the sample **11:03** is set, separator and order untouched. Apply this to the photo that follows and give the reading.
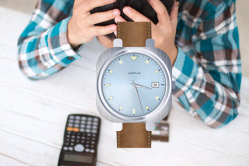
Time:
**3:27**
